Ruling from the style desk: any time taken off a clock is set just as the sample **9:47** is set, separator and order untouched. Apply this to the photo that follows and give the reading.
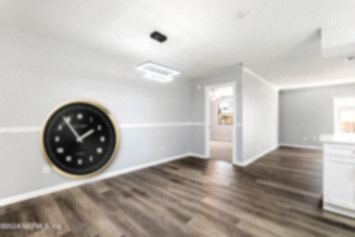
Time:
**1:54**
